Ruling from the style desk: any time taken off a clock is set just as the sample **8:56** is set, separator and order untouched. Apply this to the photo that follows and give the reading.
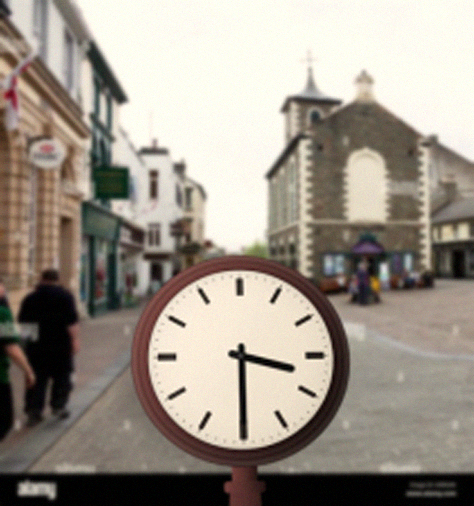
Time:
**3:30**
